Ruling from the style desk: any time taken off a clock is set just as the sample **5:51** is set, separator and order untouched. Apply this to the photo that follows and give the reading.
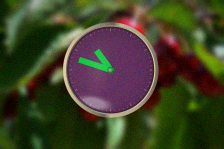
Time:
**10:48**
